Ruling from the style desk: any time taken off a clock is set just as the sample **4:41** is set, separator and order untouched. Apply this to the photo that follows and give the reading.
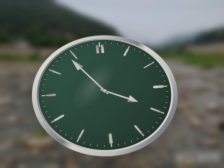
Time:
**3:54**
